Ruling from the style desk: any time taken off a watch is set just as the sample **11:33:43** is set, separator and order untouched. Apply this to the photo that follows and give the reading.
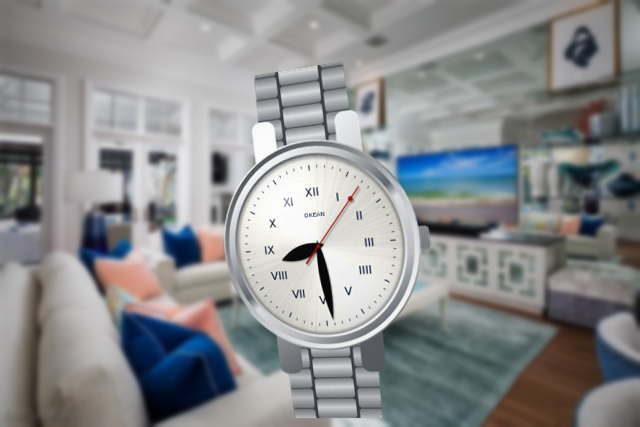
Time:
**8:29:07**
